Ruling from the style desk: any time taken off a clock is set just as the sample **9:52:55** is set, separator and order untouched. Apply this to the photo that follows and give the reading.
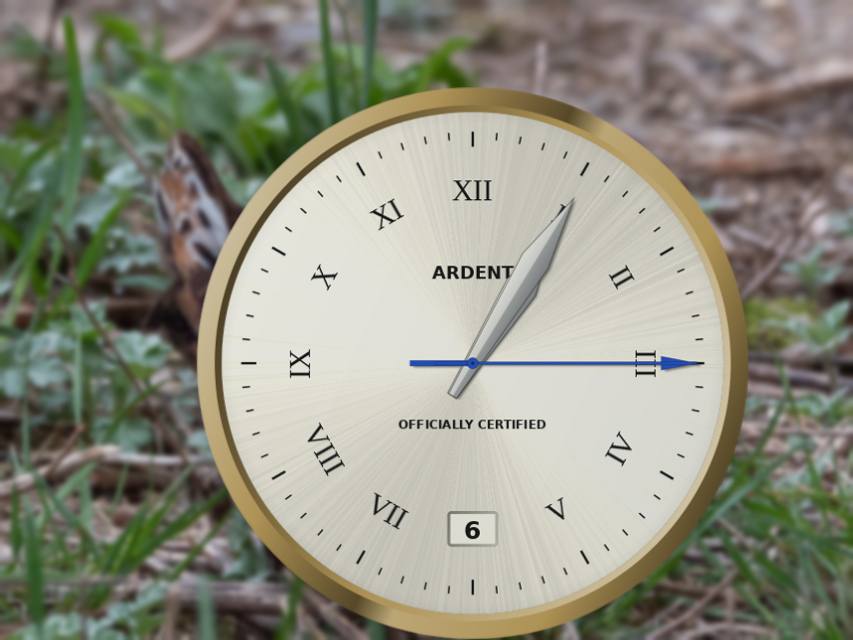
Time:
**1:05:15**
